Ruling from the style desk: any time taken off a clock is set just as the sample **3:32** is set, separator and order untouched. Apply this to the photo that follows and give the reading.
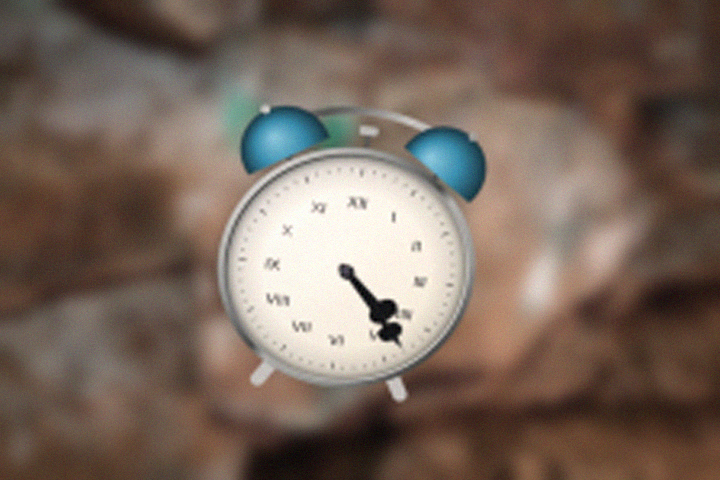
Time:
**4:23**
